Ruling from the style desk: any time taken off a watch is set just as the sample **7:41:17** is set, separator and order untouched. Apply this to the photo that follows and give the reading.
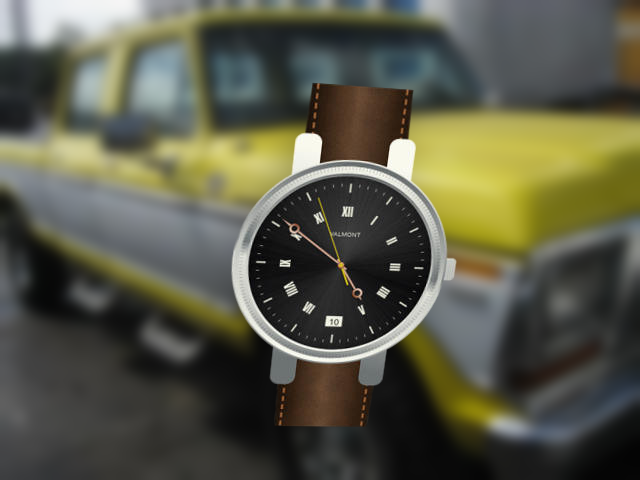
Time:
**4:50:56**
